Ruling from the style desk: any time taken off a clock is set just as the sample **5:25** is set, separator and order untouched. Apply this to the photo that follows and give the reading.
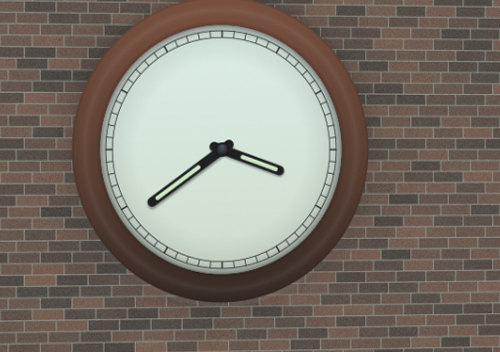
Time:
**3:39**
